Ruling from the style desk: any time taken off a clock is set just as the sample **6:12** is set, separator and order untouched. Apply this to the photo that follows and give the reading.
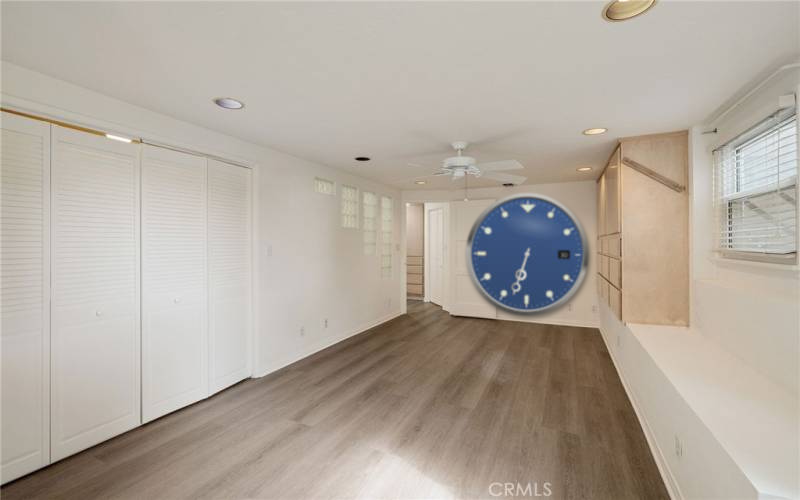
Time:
**6:33**
